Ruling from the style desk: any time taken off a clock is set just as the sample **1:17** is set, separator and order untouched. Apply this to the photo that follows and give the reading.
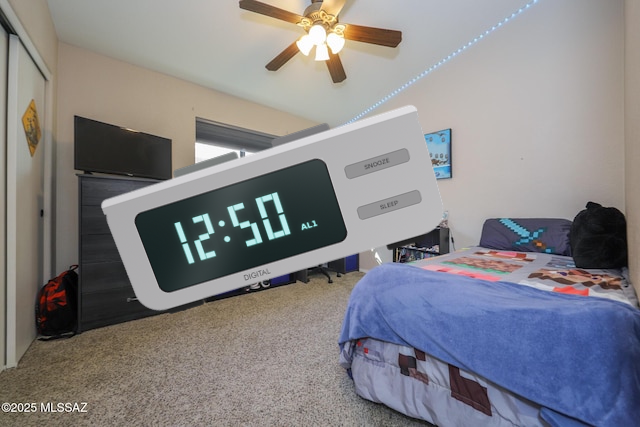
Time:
**12:50**
